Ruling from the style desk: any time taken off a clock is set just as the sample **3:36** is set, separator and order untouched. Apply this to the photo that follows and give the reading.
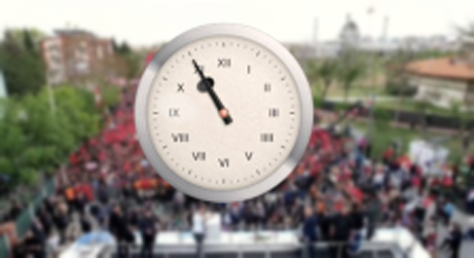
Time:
**10:55**
